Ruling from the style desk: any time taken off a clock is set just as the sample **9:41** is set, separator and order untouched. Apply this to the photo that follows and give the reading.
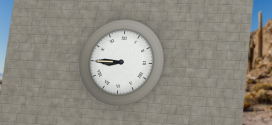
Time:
**8:45**
